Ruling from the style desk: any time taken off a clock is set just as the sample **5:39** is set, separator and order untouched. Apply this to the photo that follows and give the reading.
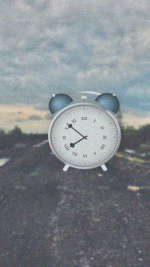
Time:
**7:52**
